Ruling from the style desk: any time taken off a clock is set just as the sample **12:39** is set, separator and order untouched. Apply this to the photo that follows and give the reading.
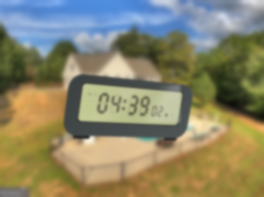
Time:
**4:39**
